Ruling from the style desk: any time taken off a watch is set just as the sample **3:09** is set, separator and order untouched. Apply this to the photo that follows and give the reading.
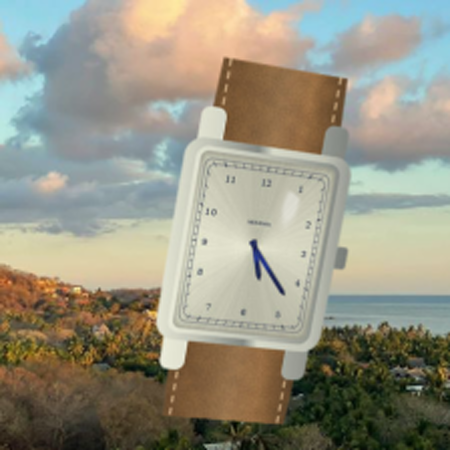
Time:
**5:23**
